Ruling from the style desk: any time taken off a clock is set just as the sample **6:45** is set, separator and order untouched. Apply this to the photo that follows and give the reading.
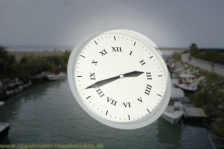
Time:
**2:42**
